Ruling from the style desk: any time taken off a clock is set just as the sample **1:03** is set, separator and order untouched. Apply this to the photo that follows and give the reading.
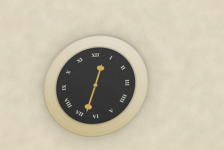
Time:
**12:33**
